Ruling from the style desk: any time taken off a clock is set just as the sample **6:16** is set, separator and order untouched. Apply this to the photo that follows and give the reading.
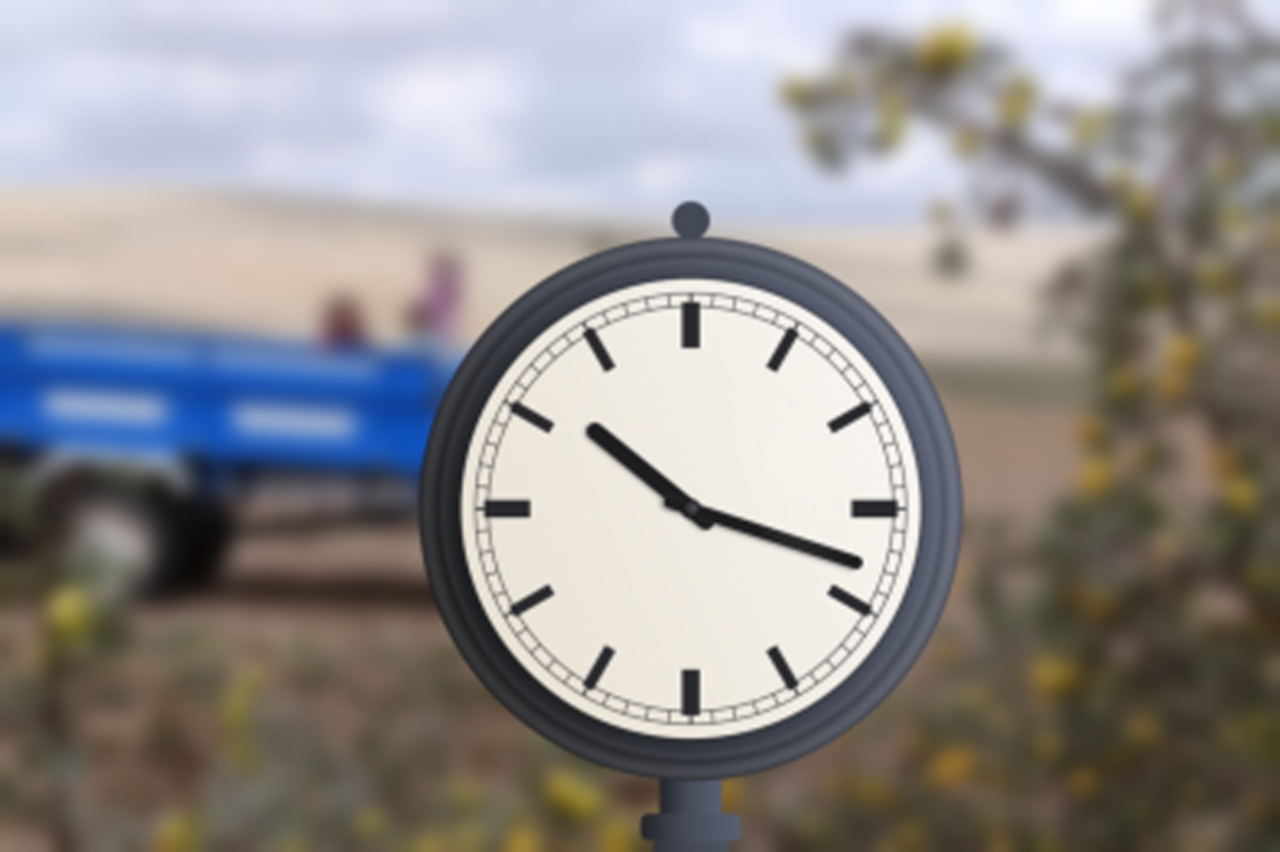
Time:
**10:18**
